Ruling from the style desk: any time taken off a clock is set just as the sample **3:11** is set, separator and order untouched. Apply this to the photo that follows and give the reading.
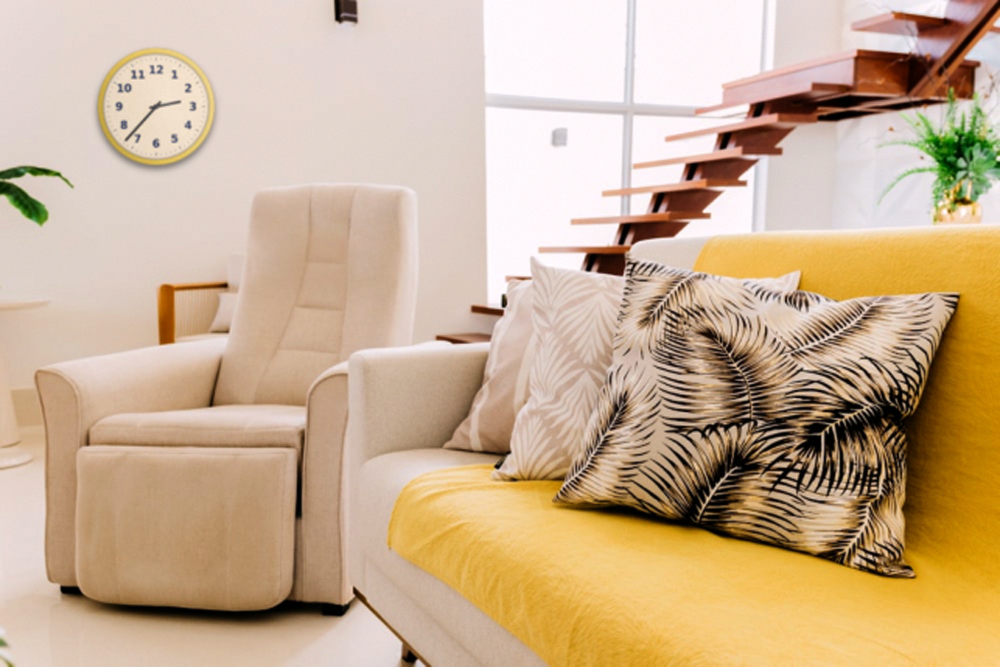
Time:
**2:37**
